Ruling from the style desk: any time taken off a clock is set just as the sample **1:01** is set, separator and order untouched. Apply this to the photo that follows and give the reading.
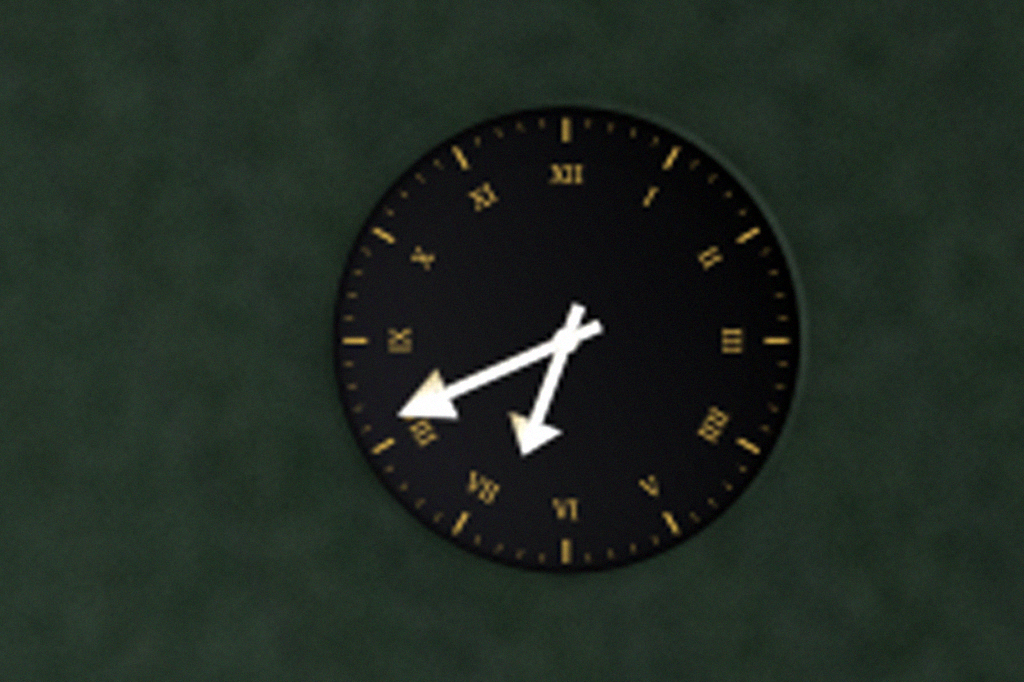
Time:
**6:41**
